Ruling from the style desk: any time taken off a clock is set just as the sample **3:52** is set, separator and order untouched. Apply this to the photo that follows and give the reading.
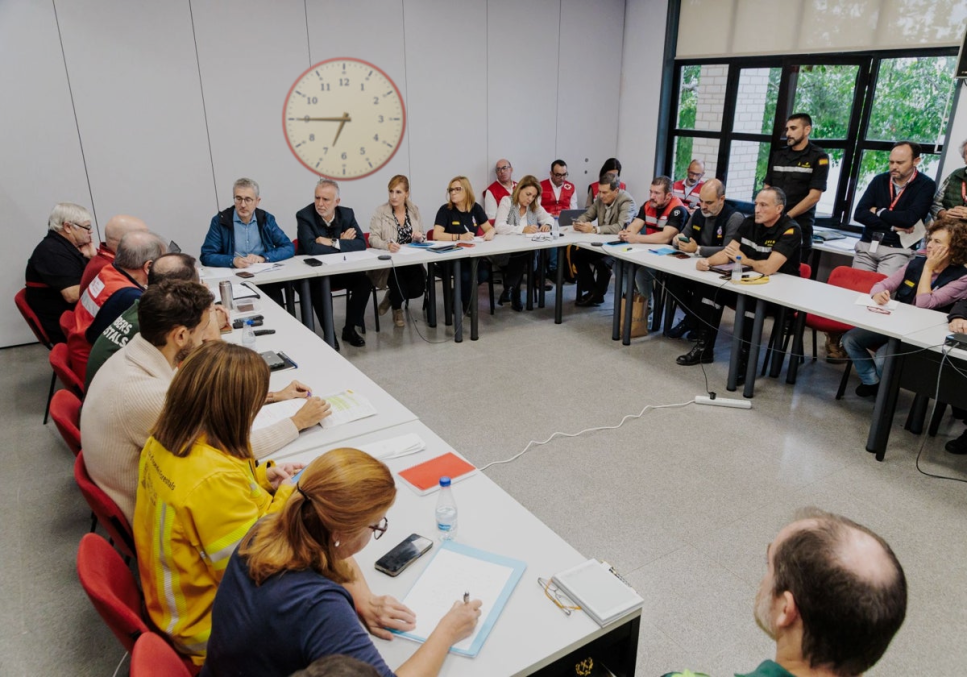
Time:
**6:45**
